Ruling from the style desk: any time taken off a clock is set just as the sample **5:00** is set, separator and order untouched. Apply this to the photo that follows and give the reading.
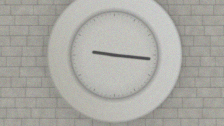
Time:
**9:16**
